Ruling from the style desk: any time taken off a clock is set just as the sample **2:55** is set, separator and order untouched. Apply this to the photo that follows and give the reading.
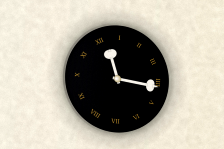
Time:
**12:21**
